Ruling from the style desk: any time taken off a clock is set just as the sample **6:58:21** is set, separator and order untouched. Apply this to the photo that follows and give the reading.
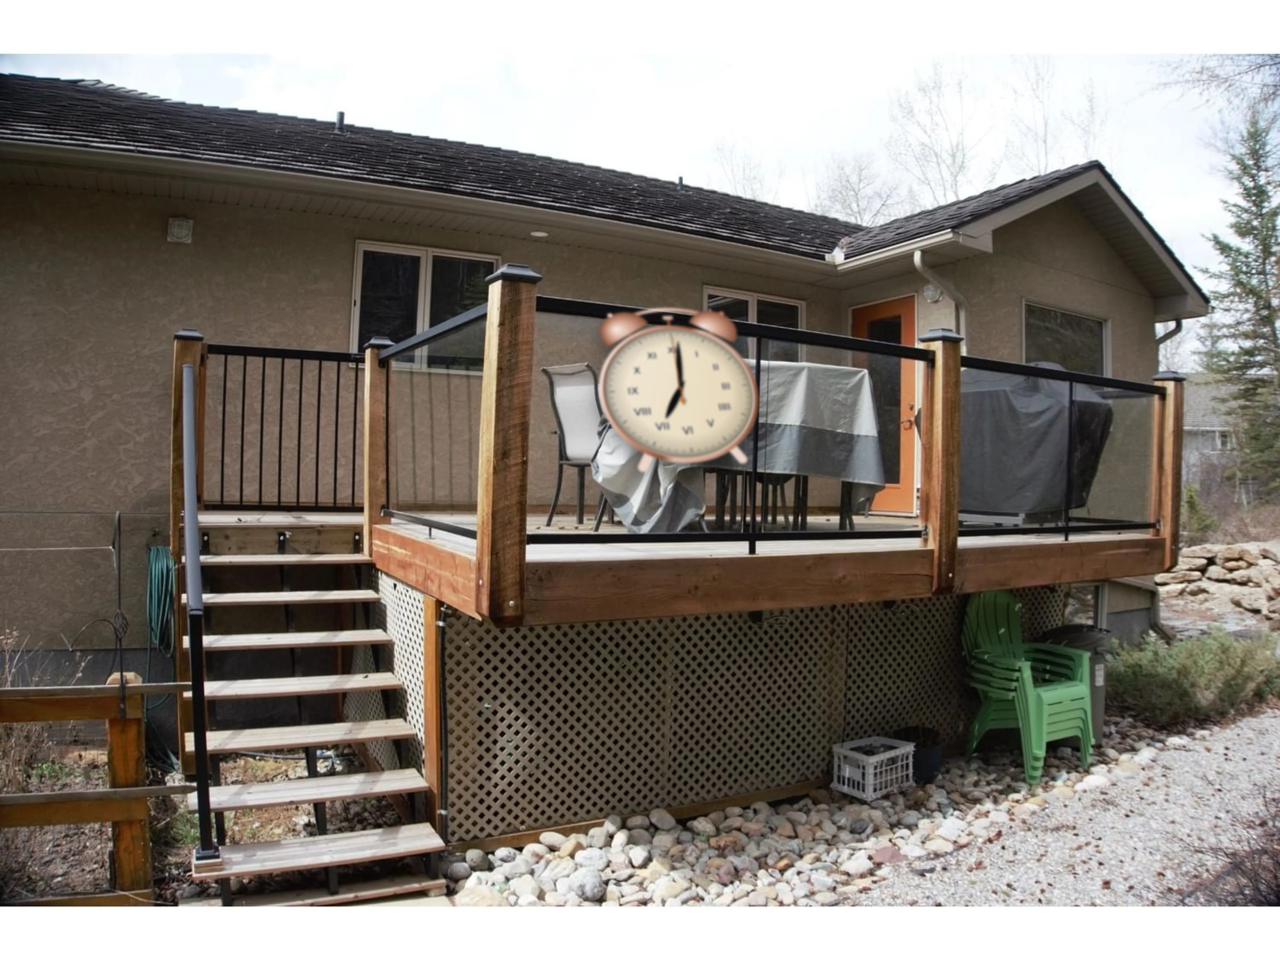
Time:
**7:01:00**
